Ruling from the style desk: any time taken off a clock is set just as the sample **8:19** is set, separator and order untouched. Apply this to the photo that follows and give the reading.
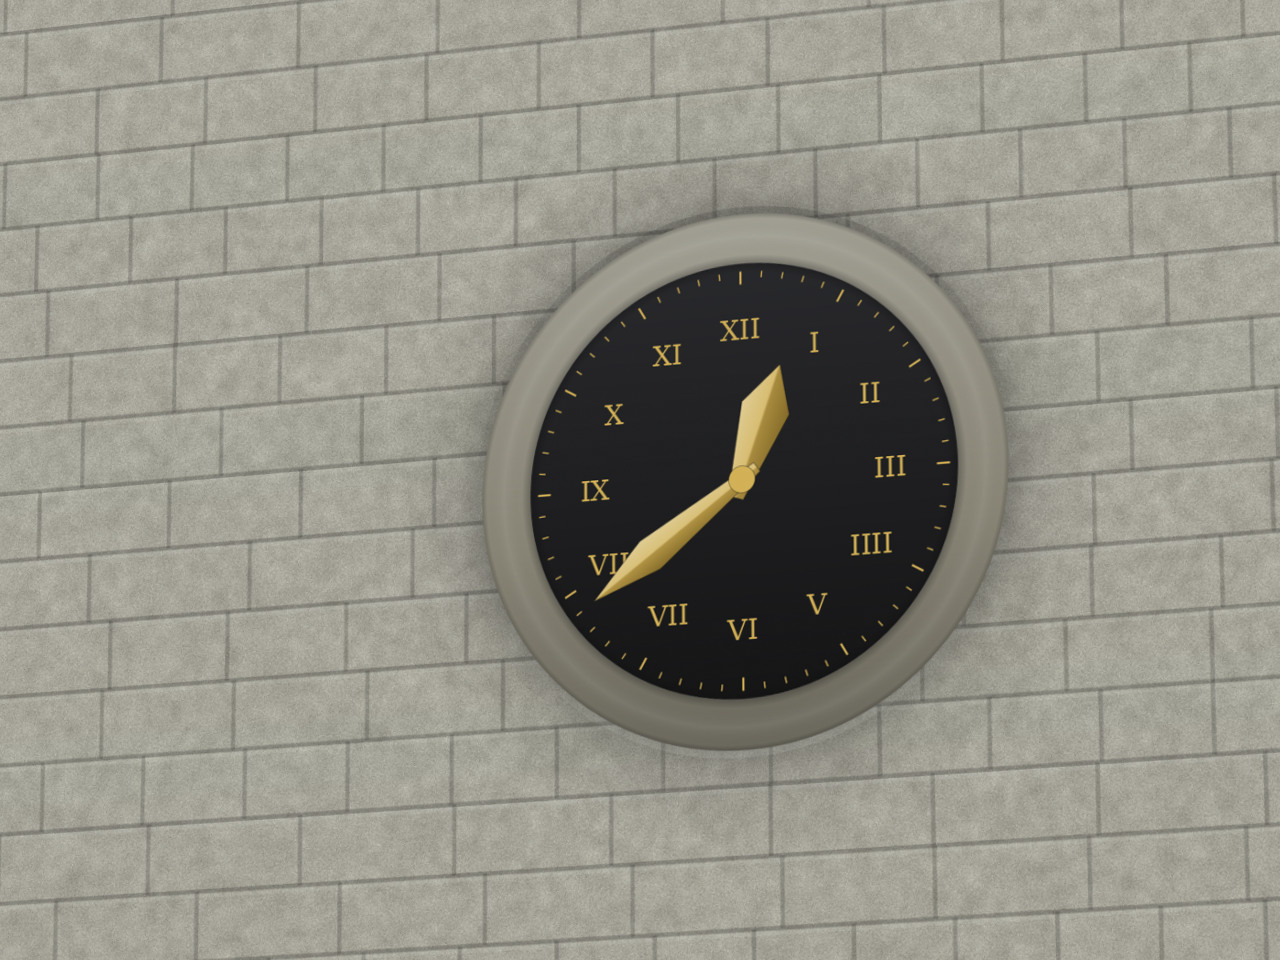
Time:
**12:39**
